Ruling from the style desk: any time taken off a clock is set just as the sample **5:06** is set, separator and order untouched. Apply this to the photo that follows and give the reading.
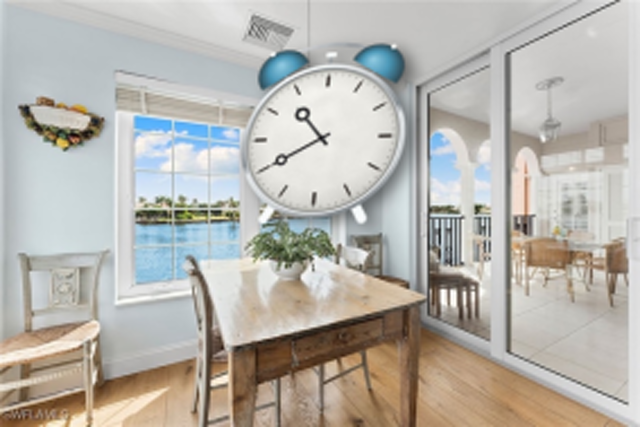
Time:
**10:40**
